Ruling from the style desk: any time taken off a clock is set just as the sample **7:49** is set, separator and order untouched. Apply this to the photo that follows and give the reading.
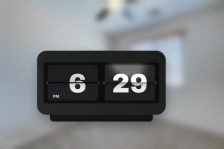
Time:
**6:29**
